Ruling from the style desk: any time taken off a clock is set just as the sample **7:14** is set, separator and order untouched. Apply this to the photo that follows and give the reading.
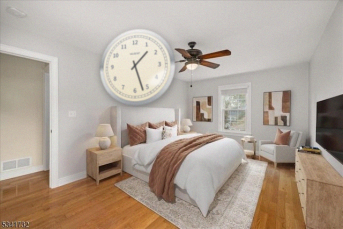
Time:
**1:27**
